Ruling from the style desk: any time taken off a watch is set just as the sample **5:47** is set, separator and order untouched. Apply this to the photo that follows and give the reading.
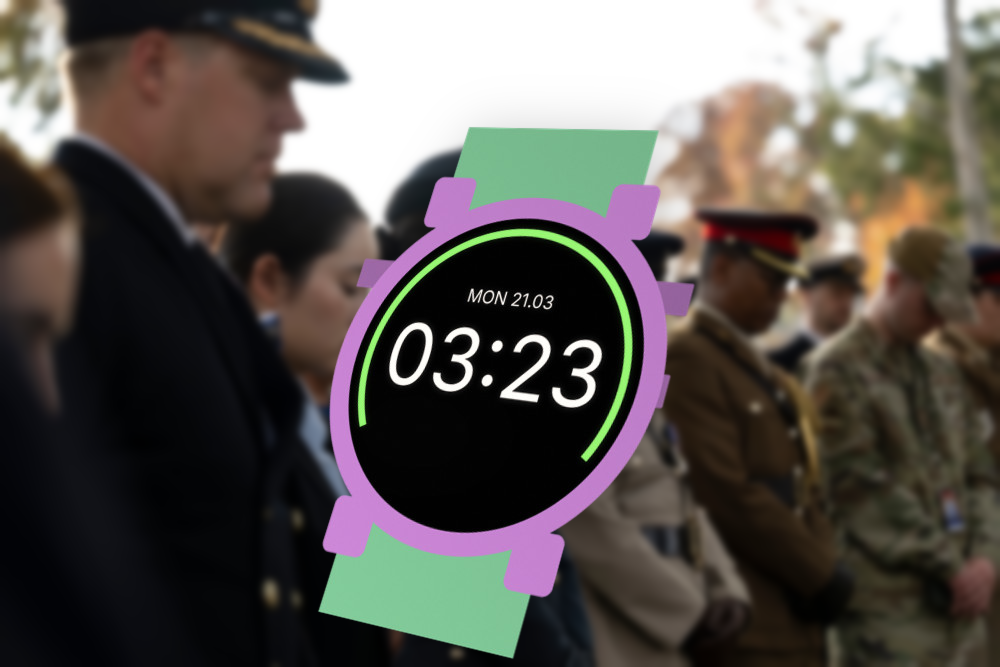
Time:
**3:23**
